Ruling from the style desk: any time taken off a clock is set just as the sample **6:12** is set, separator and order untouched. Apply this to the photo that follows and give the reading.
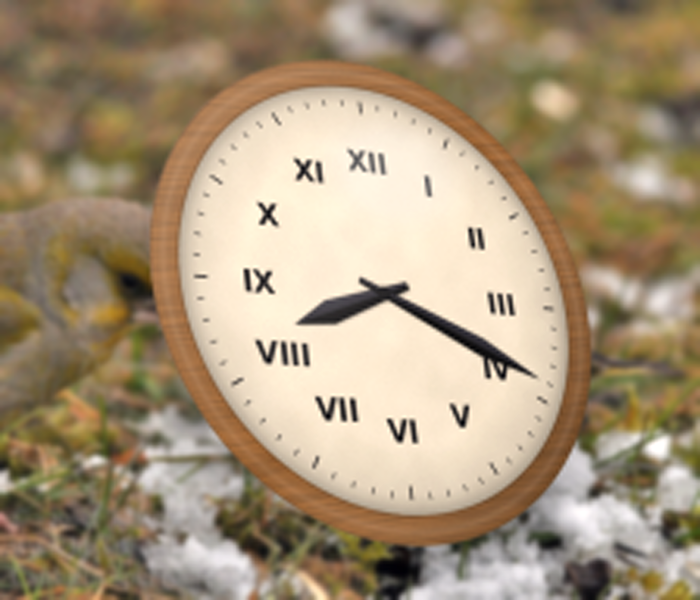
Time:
**8:19**
